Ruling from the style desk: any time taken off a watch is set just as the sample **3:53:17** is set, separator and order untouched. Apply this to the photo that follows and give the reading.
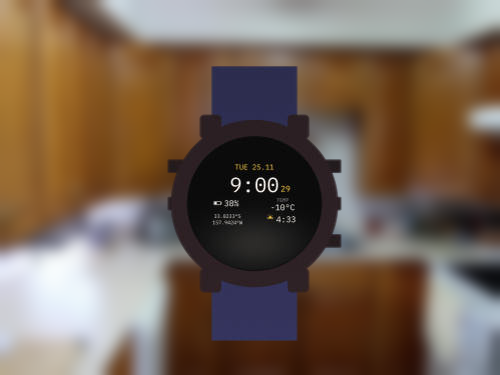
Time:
**9:00:29**
